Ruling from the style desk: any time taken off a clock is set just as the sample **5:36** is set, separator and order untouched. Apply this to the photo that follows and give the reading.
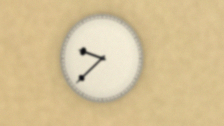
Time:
**9:38**
